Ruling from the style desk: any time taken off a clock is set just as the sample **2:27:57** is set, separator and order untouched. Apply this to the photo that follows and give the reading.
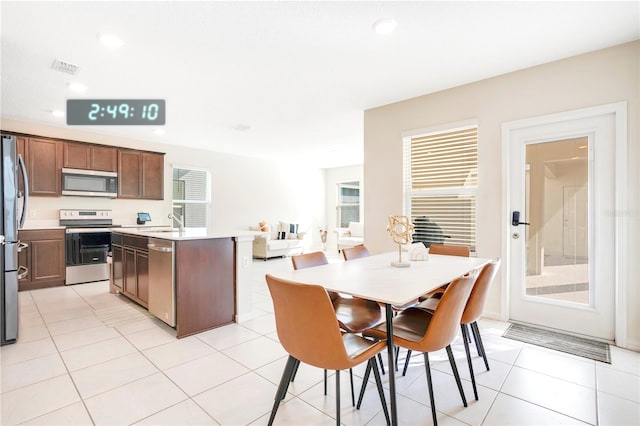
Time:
**2:49:10**
